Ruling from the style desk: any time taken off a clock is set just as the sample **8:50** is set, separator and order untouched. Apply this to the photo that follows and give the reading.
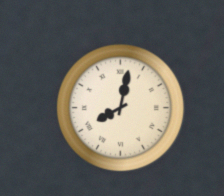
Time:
**8:02**
